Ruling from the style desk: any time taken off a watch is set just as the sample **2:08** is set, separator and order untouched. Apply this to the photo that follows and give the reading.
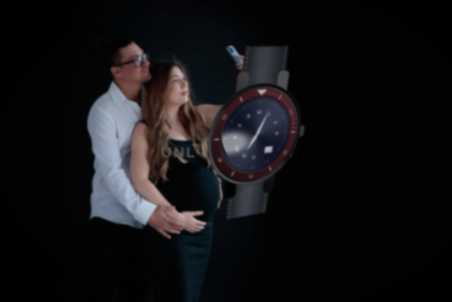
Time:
**7:04**
